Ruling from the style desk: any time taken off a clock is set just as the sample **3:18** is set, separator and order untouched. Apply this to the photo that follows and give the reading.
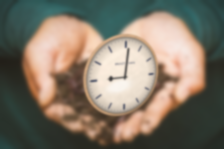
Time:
**9:01**
